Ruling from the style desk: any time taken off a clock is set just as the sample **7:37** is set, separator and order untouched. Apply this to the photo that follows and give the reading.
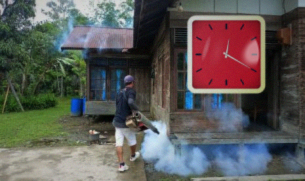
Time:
**12:20**
